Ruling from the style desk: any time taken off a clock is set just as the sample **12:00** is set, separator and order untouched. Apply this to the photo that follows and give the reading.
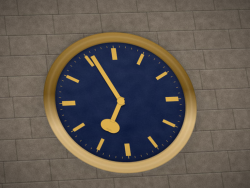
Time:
**6:56**
